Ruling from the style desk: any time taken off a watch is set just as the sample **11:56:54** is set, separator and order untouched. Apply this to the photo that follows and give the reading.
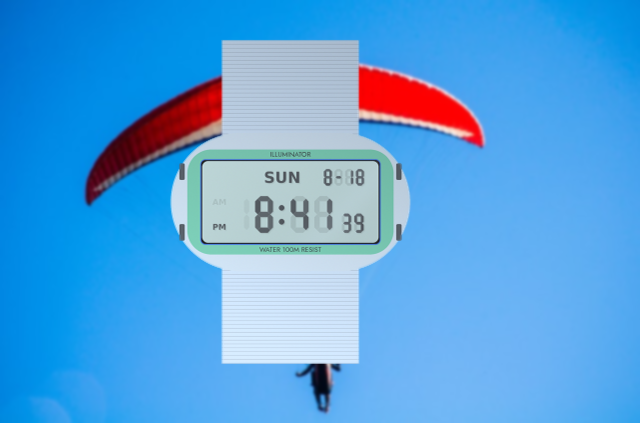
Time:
**8:41:39**
